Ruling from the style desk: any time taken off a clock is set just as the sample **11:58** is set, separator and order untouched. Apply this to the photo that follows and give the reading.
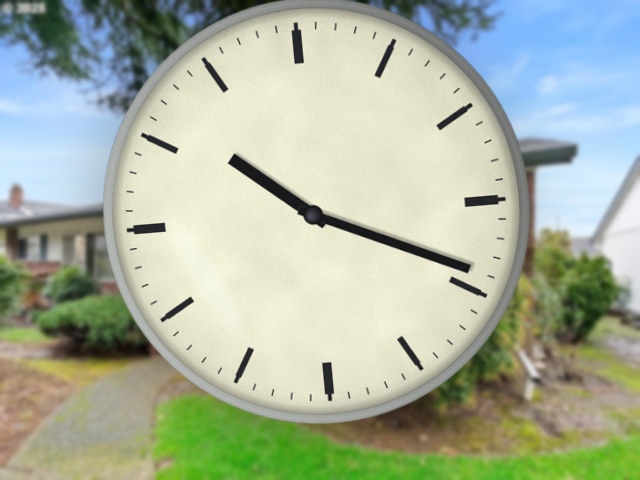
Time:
**10:19**
